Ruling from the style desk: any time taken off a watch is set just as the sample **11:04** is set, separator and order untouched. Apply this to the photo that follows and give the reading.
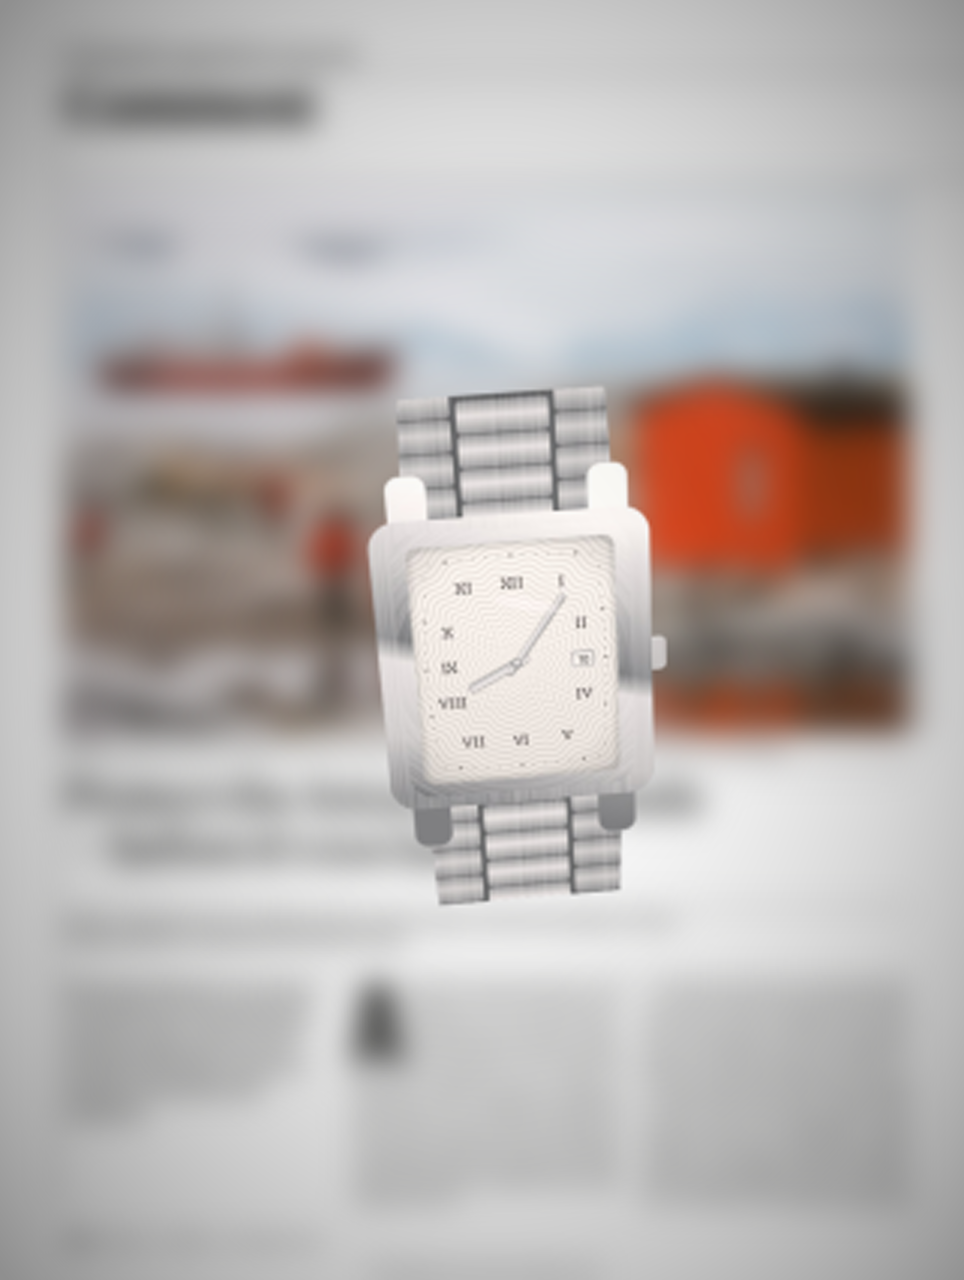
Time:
**8:06**
